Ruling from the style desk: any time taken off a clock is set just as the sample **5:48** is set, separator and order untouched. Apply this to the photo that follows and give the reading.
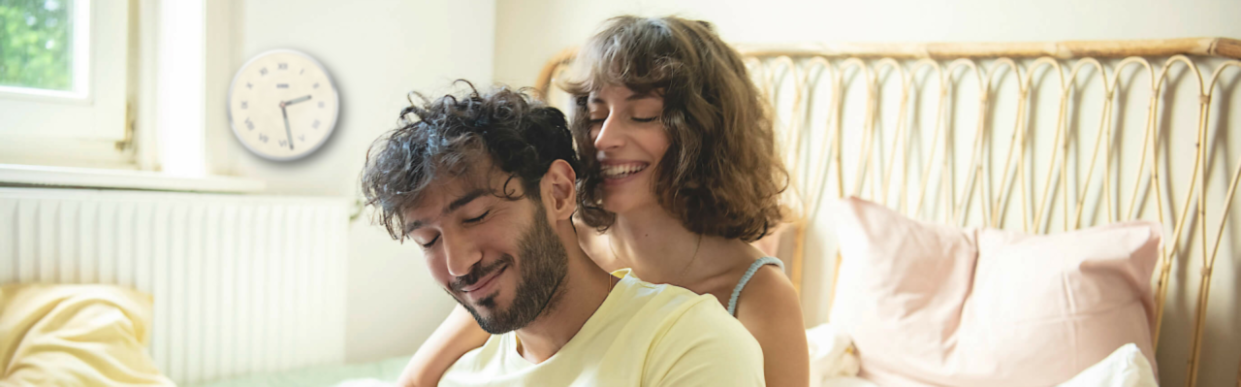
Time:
**2:28**
